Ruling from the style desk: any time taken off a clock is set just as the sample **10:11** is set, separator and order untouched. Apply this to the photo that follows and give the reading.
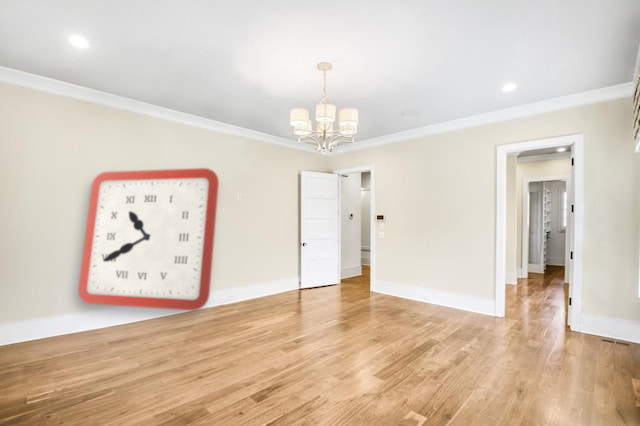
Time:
**10:40**
